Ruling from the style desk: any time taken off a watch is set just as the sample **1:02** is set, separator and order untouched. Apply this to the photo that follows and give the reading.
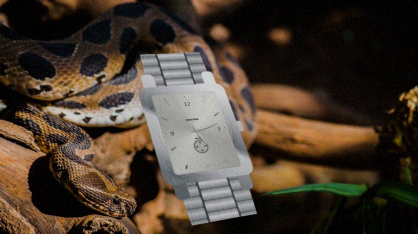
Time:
**5:13**
